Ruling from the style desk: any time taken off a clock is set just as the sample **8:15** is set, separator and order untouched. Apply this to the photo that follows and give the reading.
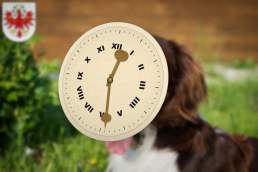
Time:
**12:29**
